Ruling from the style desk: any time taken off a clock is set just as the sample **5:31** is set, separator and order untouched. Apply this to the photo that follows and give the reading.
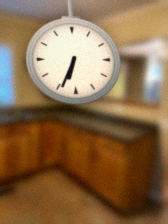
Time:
**6:34**
